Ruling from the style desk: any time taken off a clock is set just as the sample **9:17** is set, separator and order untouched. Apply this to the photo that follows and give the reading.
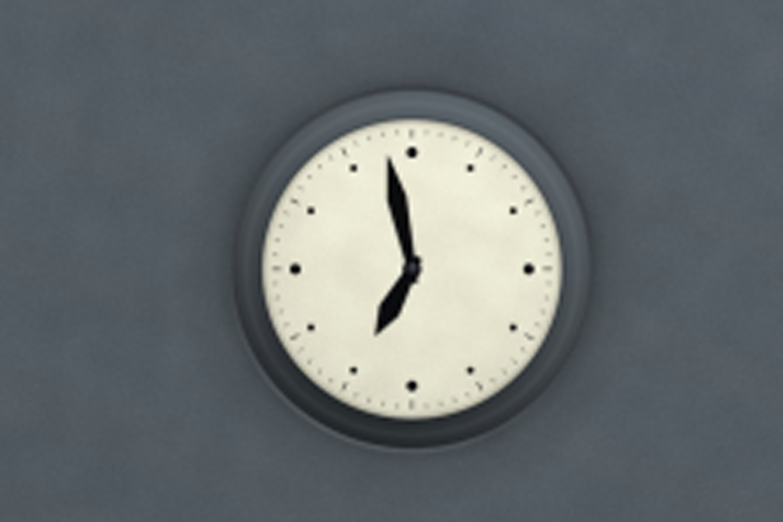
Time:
**6:58**
